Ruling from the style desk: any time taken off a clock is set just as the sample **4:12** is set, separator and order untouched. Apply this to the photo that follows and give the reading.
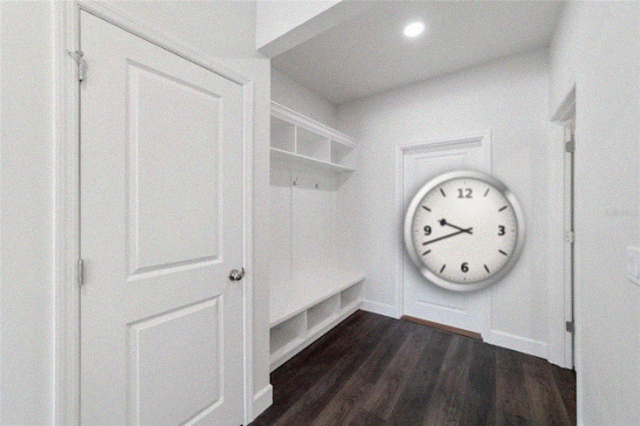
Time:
**9:42**
